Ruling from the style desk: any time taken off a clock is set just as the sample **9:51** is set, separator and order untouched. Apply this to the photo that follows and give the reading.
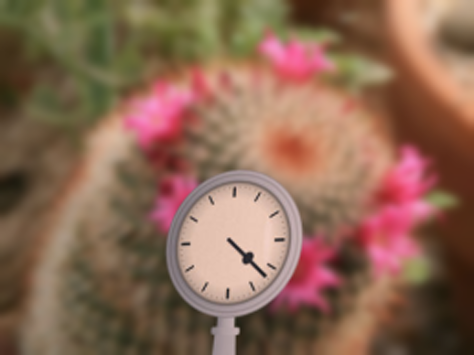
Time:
**4:22**
